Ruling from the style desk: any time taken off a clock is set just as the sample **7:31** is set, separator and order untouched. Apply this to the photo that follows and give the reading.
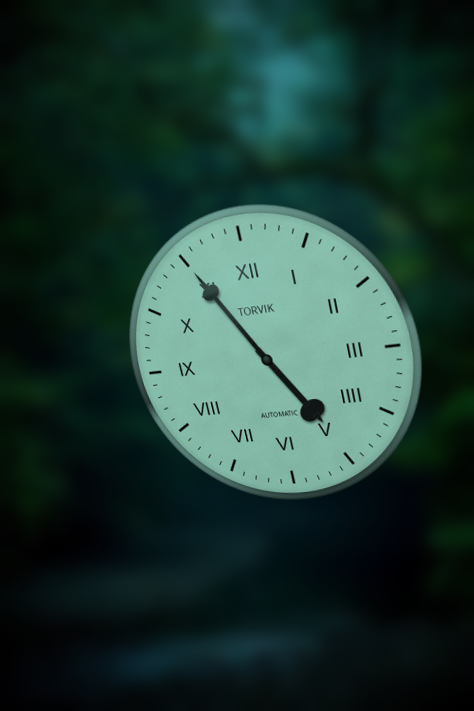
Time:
**4:55**
